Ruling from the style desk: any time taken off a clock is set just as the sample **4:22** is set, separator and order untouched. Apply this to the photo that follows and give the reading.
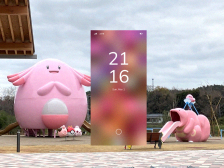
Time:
**21:16**
